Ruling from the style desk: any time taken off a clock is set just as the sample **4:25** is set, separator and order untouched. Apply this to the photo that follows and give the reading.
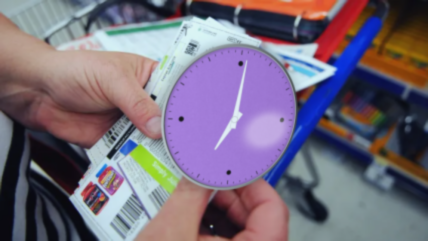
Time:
**7:01**
